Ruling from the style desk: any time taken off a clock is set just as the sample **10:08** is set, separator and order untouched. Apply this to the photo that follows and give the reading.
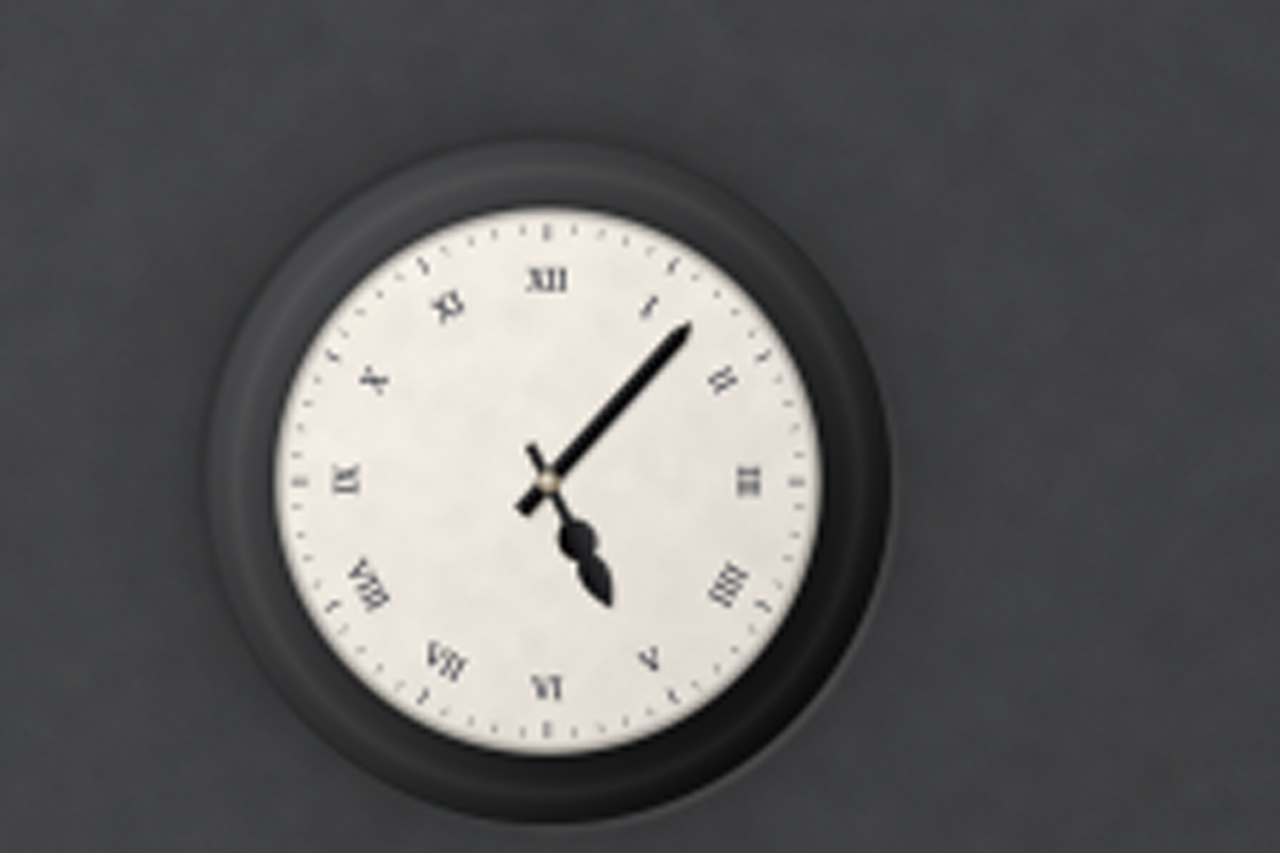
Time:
**5:07**
